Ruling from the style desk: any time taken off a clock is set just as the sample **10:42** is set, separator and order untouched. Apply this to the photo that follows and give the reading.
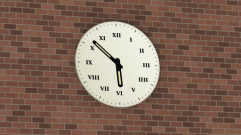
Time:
**5:52**
